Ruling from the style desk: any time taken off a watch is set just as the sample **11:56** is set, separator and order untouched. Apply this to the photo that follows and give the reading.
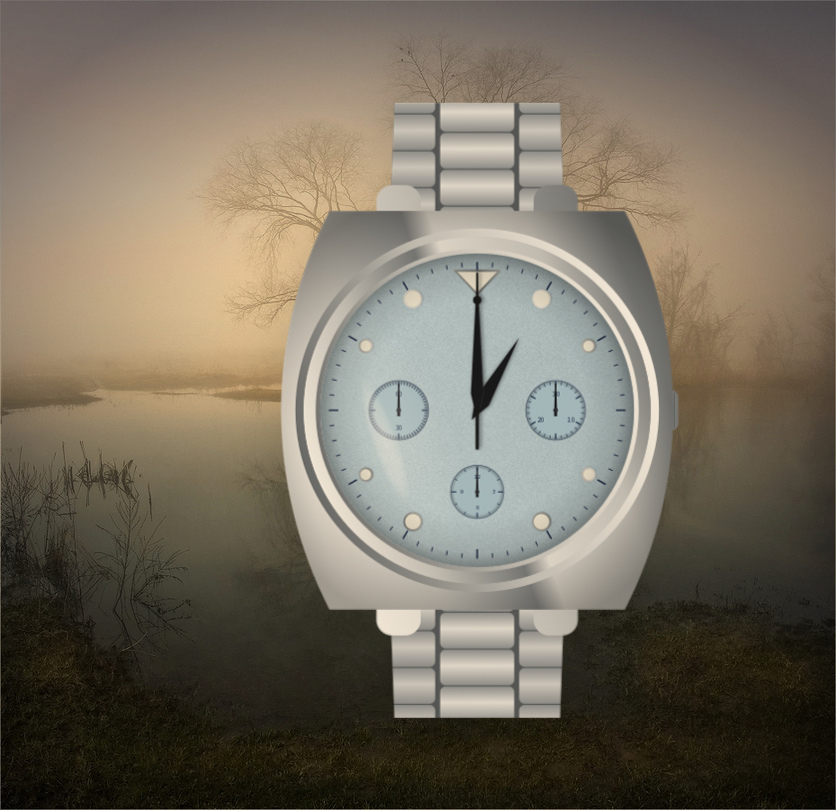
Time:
**1:00**
